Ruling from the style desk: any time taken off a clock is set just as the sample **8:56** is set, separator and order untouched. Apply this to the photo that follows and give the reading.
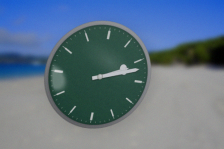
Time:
**2:12**
